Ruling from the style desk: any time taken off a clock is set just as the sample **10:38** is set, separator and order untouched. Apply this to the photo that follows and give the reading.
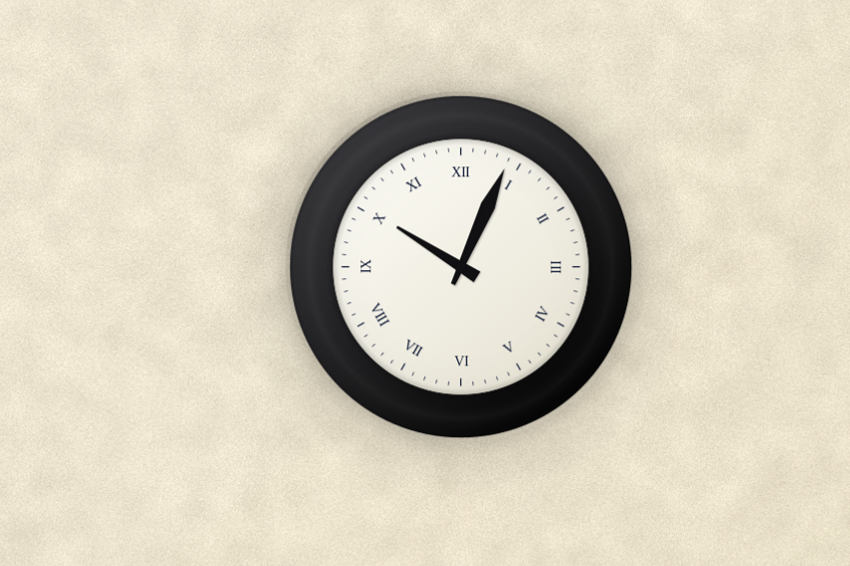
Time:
**10:04**
